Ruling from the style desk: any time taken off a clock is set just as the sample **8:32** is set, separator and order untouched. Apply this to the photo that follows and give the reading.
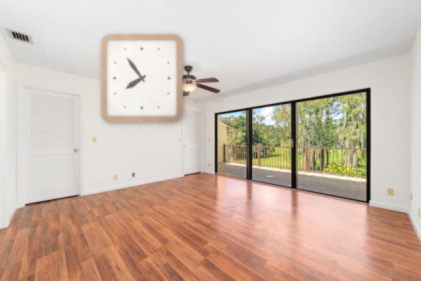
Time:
**7:54**
